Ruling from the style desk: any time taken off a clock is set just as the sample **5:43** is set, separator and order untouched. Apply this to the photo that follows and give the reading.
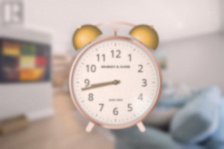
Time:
**8:43**
